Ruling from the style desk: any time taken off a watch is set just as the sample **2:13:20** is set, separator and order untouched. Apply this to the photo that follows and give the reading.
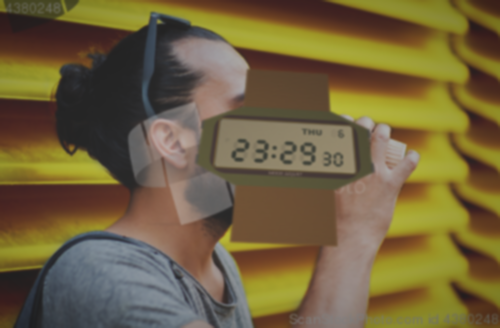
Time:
**23:29:30**
